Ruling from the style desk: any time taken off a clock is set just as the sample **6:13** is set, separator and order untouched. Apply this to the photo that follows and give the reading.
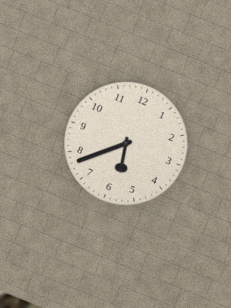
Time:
**5:38**
